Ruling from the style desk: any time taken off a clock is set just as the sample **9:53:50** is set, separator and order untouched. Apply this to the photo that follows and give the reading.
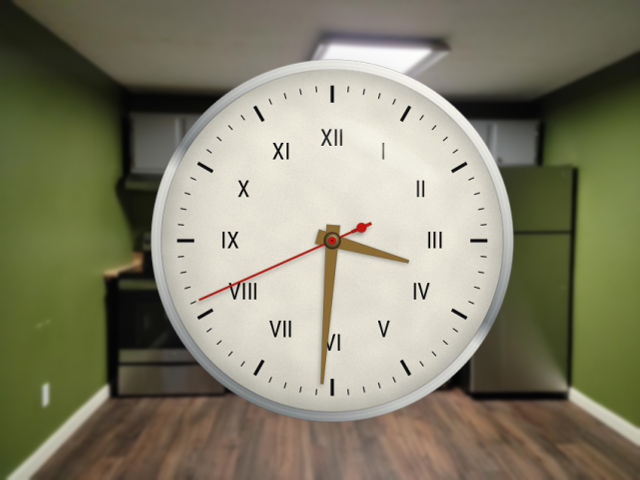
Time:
**3:30:41**
